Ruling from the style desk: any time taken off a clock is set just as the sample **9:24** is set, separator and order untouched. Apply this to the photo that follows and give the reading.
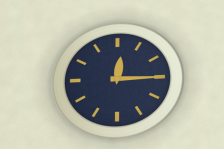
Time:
**12:15**
